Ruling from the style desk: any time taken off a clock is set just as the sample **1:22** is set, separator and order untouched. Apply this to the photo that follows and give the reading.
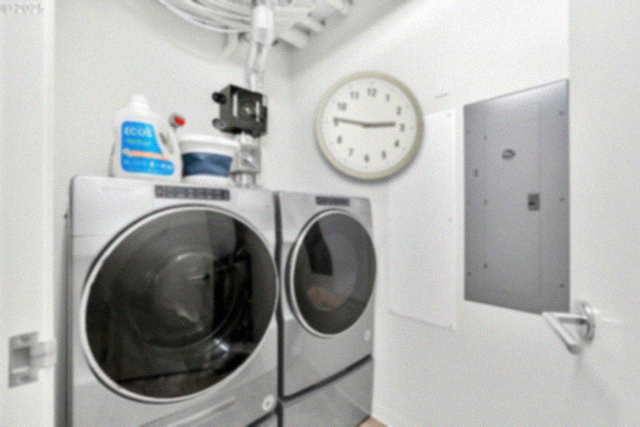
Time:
**2:46**
